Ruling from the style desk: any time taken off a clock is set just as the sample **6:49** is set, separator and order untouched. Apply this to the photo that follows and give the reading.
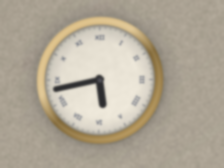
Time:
**5:43**
